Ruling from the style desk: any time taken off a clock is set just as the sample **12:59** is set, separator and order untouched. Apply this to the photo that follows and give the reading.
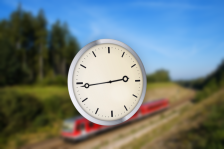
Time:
**2:44**
